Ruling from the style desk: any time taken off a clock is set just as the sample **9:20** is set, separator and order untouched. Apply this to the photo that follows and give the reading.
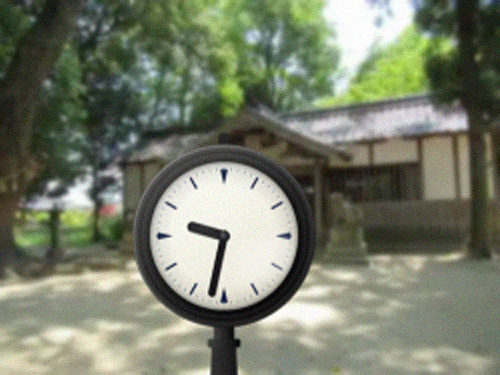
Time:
**9:32**
